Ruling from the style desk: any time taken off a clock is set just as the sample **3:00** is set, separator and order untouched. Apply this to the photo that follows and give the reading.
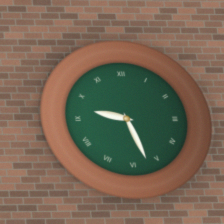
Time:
**9:27**
